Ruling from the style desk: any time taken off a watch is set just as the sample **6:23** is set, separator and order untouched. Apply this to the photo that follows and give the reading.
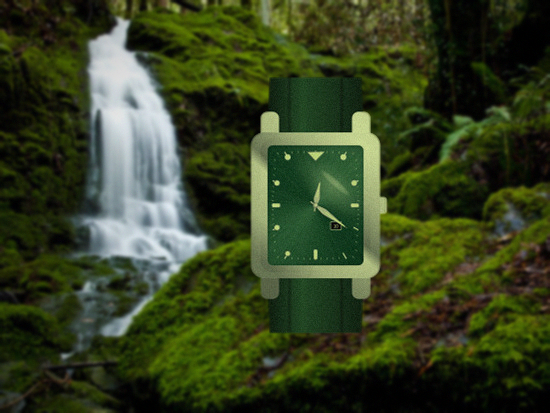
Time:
**12:21**
